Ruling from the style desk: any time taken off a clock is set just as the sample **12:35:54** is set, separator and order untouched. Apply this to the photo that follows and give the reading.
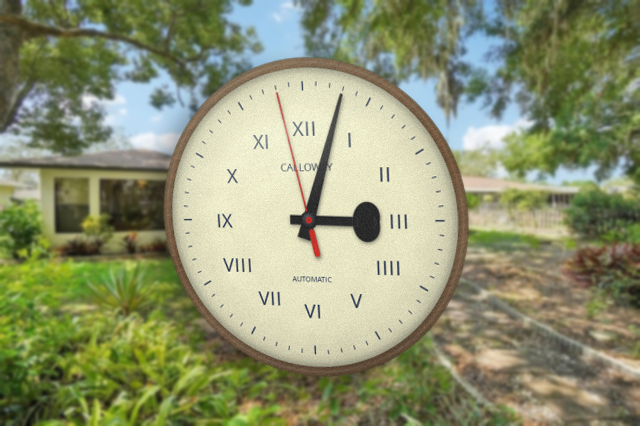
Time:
**3:02:58**
